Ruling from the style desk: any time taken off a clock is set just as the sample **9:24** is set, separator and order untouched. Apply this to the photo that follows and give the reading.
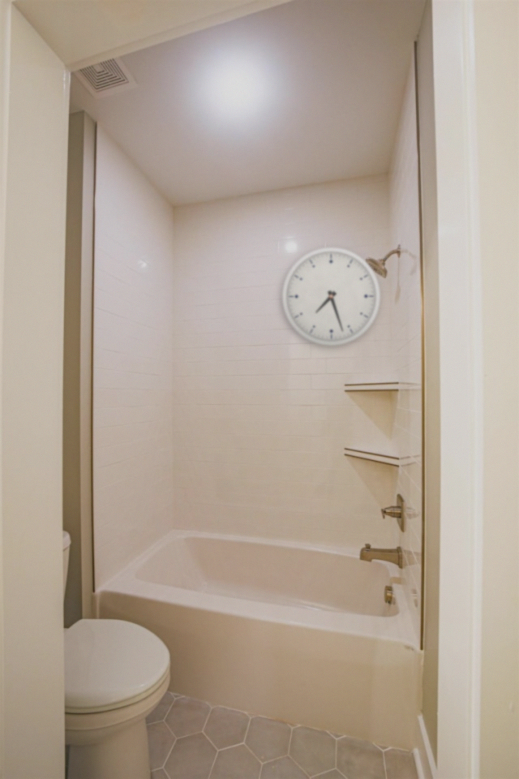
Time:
**7:27**
